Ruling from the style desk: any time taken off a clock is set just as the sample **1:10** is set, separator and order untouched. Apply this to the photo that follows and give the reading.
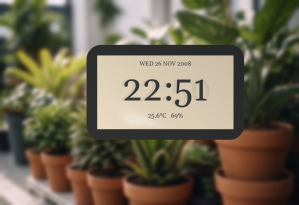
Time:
**22:51**
